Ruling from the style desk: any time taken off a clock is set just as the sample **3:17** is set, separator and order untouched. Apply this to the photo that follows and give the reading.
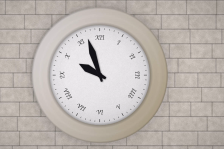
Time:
**9:57**
